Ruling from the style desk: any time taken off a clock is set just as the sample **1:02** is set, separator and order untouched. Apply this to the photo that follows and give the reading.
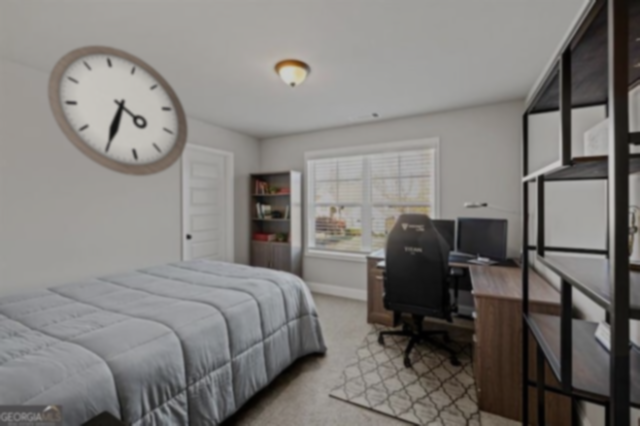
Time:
**4:35**
